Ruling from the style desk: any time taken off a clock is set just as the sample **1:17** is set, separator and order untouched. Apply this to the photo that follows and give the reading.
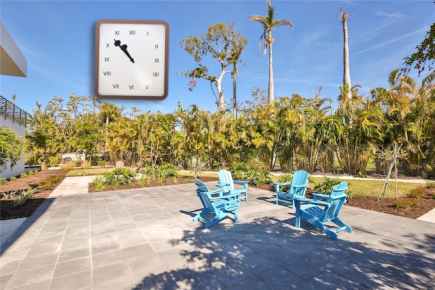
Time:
**10:53**
